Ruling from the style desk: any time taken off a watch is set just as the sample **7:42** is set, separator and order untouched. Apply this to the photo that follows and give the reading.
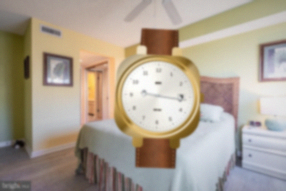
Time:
**9:16**
